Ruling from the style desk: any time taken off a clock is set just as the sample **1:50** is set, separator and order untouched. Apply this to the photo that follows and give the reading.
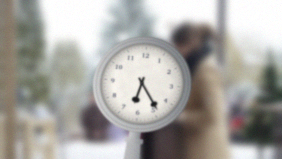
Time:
**6:24**
